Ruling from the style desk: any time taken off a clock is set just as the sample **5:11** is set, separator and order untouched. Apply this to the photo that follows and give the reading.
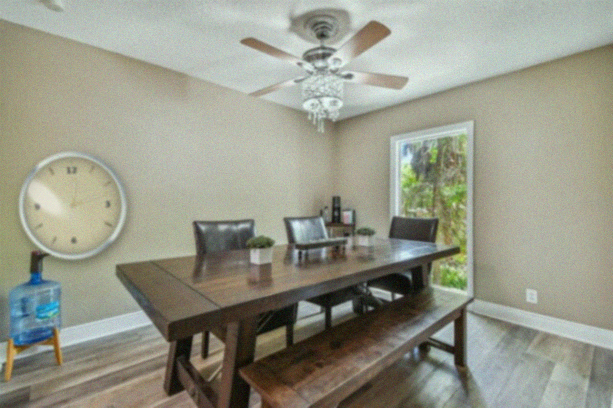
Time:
**12:12**
